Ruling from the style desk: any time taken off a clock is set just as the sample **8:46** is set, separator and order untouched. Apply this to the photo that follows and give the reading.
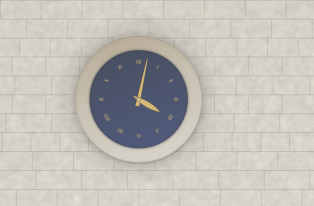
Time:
**4:02**
